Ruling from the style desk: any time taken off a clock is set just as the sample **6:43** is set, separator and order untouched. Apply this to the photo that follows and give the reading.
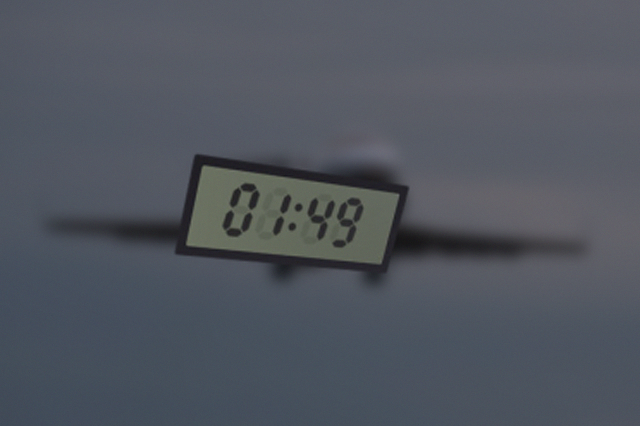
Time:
**1:49**
